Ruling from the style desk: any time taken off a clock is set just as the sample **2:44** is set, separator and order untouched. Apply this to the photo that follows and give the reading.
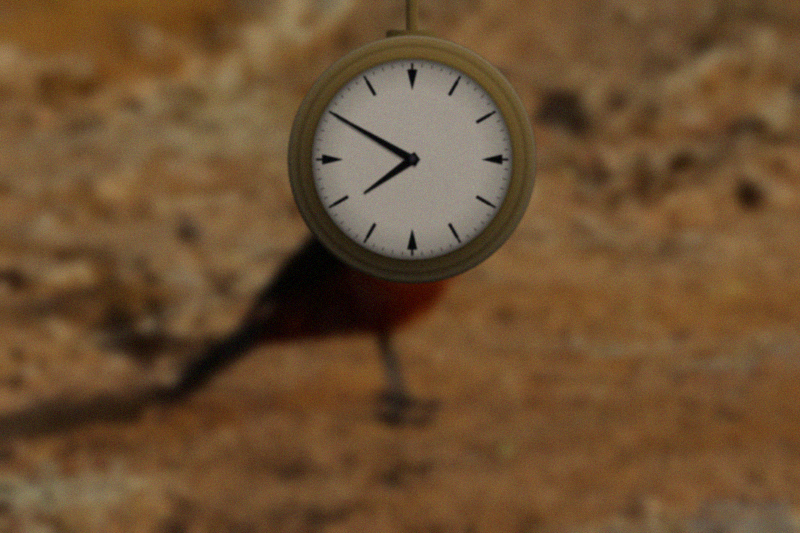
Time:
**7:50**
